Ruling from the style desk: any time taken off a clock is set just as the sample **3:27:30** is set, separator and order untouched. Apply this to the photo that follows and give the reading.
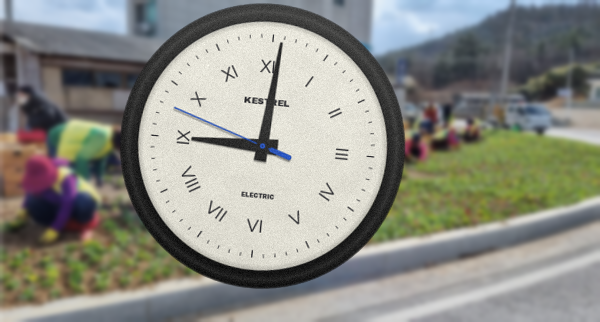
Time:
**9:00:48**
